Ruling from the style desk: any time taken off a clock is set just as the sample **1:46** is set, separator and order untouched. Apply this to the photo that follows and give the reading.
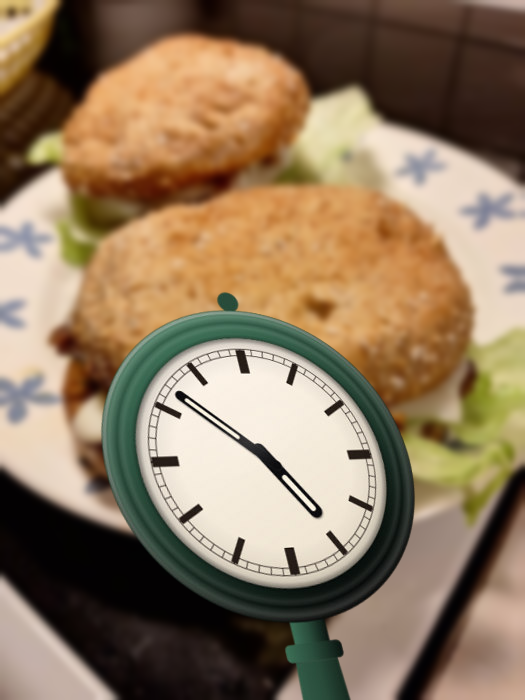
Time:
**4:52**
